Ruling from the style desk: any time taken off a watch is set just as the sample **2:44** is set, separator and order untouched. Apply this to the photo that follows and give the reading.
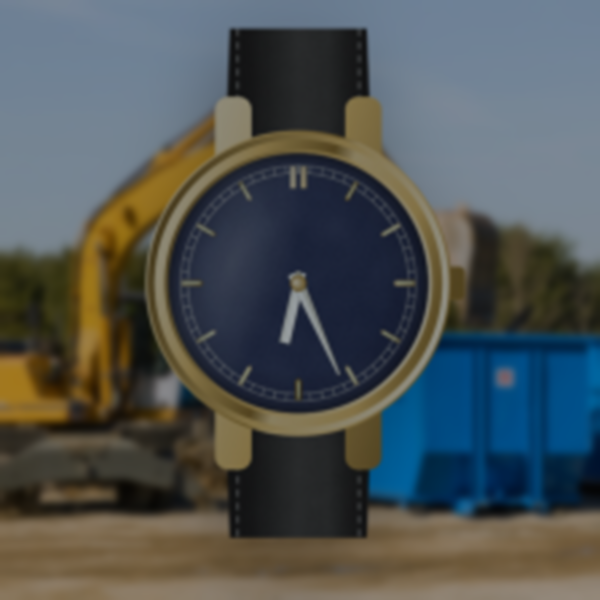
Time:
**6:26**
